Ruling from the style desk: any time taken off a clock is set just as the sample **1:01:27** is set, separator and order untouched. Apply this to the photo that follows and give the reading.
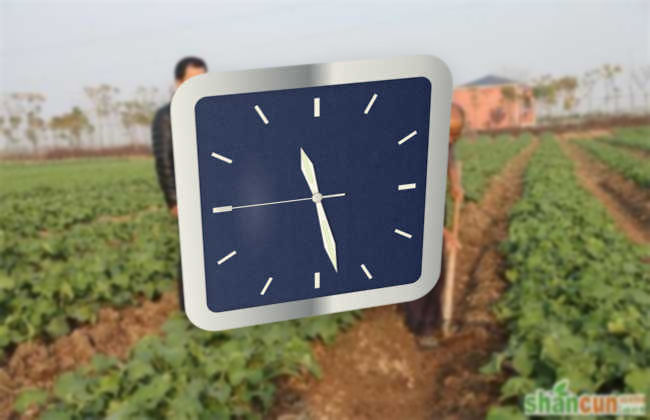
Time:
**11:27:45**
